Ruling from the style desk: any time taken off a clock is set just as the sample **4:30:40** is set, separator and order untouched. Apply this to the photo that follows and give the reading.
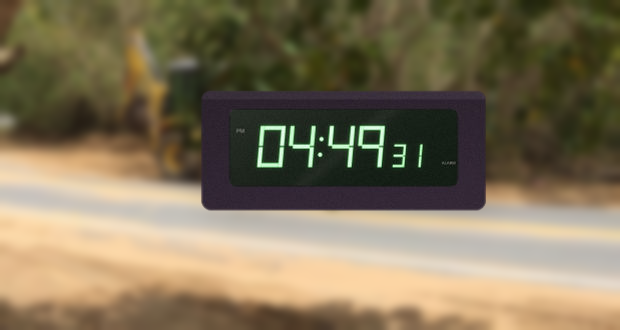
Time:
**4:49:31**
